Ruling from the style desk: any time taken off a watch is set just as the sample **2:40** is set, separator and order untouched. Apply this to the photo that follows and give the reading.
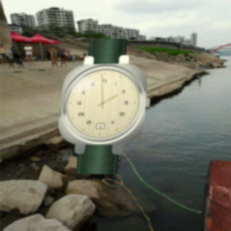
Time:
**1:59**
